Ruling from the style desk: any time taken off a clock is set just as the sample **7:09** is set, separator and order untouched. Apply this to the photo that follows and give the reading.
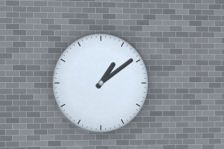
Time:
**1:09**
